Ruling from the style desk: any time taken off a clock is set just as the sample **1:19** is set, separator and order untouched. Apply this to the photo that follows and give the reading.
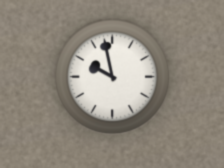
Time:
**9:58**
